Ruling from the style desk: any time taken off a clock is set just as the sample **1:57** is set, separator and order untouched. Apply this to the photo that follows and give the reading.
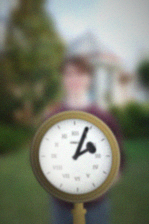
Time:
**2:04**
